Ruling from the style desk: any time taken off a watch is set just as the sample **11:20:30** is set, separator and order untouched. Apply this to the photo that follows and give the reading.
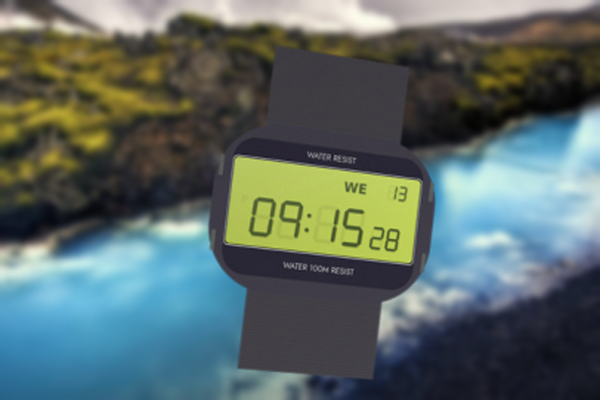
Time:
**9:15:28**
